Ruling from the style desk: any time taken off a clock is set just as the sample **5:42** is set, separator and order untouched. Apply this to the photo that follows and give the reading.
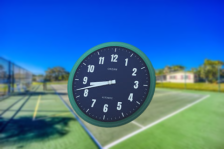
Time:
**8:42**
